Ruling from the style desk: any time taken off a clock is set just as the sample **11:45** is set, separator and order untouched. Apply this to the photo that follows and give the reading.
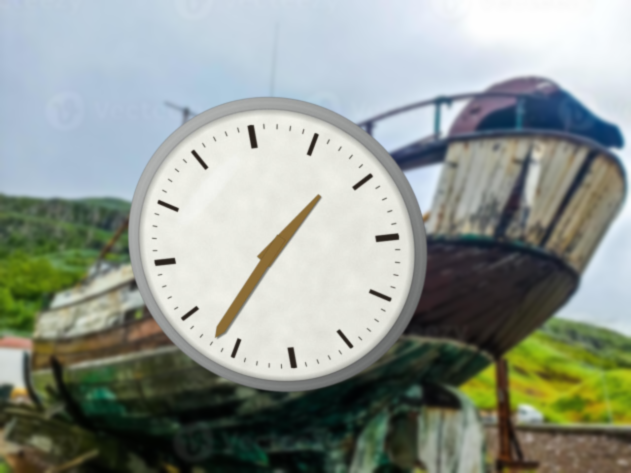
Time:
**1:37**
